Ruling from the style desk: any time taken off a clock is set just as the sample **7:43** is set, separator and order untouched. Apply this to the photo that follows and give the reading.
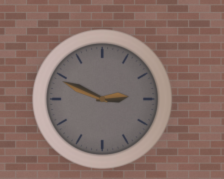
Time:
**2:49**
